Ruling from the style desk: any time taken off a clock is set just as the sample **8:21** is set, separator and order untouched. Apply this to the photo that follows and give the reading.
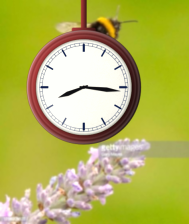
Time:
**8:16**
